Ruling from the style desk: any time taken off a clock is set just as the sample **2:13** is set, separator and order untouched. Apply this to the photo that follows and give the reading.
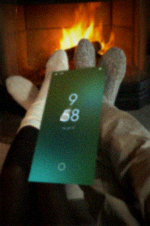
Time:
**9:58**
